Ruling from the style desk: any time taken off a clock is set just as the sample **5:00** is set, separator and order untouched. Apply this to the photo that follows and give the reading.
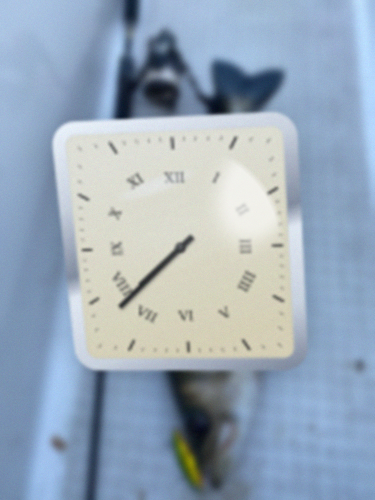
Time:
**7:38**
